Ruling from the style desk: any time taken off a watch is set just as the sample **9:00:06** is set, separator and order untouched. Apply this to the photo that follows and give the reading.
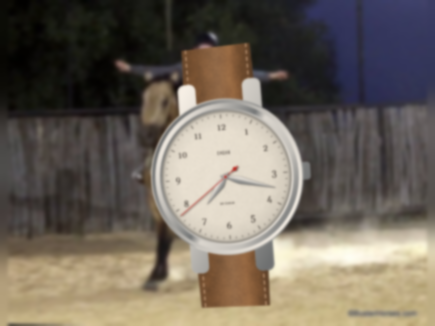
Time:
**7:17:39**
